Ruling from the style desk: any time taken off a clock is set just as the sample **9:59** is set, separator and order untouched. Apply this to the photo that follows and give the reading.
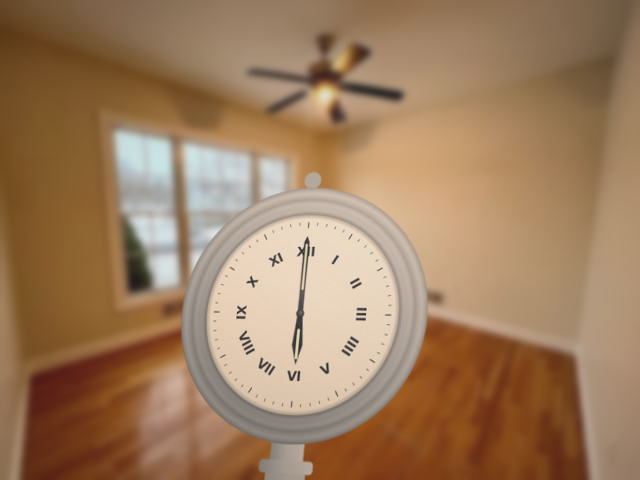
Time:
**6:00**
